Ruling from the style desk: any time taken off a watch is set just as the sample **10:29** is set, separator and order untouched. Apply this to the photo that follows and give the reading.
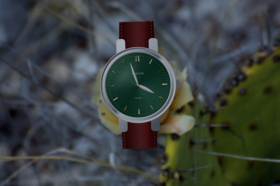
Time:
**3:57**
